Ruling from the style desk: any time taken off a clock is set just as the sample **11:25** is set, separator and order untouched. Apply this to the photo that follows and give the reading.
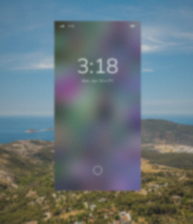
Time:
**3:18**
